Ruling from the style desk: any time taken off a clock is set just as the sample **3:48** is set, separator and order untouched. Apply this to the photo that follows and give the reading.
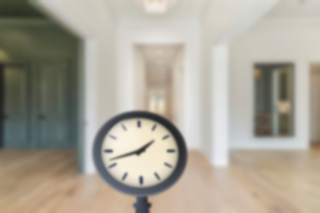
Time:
**1:42**
